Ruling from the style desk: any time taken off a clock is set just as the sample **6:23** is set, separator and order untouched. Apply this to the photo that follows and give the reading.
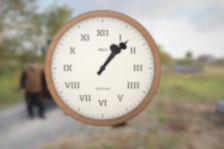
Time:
**1:07**
